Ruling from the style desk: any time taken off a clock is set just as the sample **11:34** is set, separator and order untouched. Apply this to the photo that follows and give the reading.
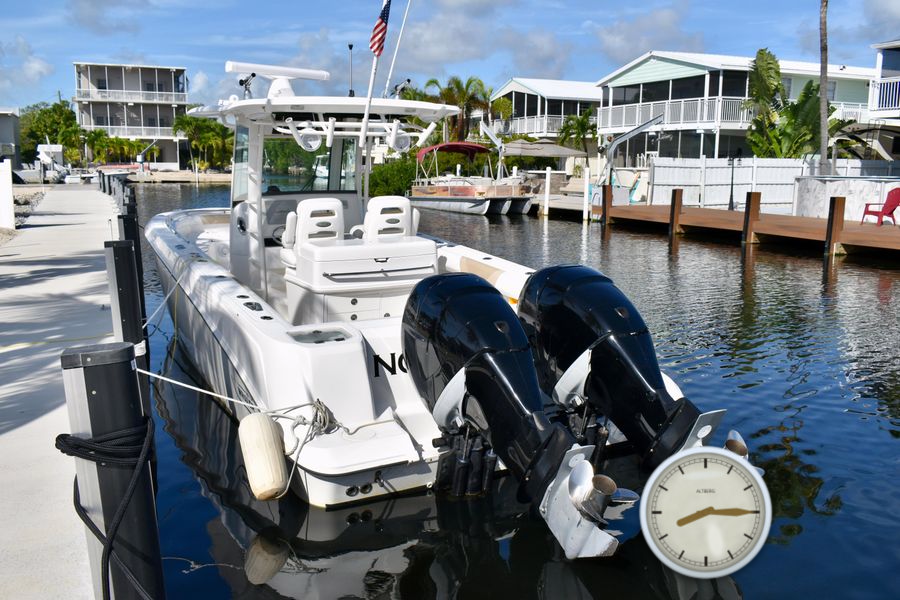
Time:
**8:15**
